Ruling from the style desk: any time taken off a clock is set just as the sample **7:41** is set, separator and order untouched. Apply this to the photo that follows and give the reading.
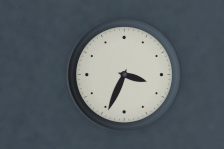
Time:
**3:34**
